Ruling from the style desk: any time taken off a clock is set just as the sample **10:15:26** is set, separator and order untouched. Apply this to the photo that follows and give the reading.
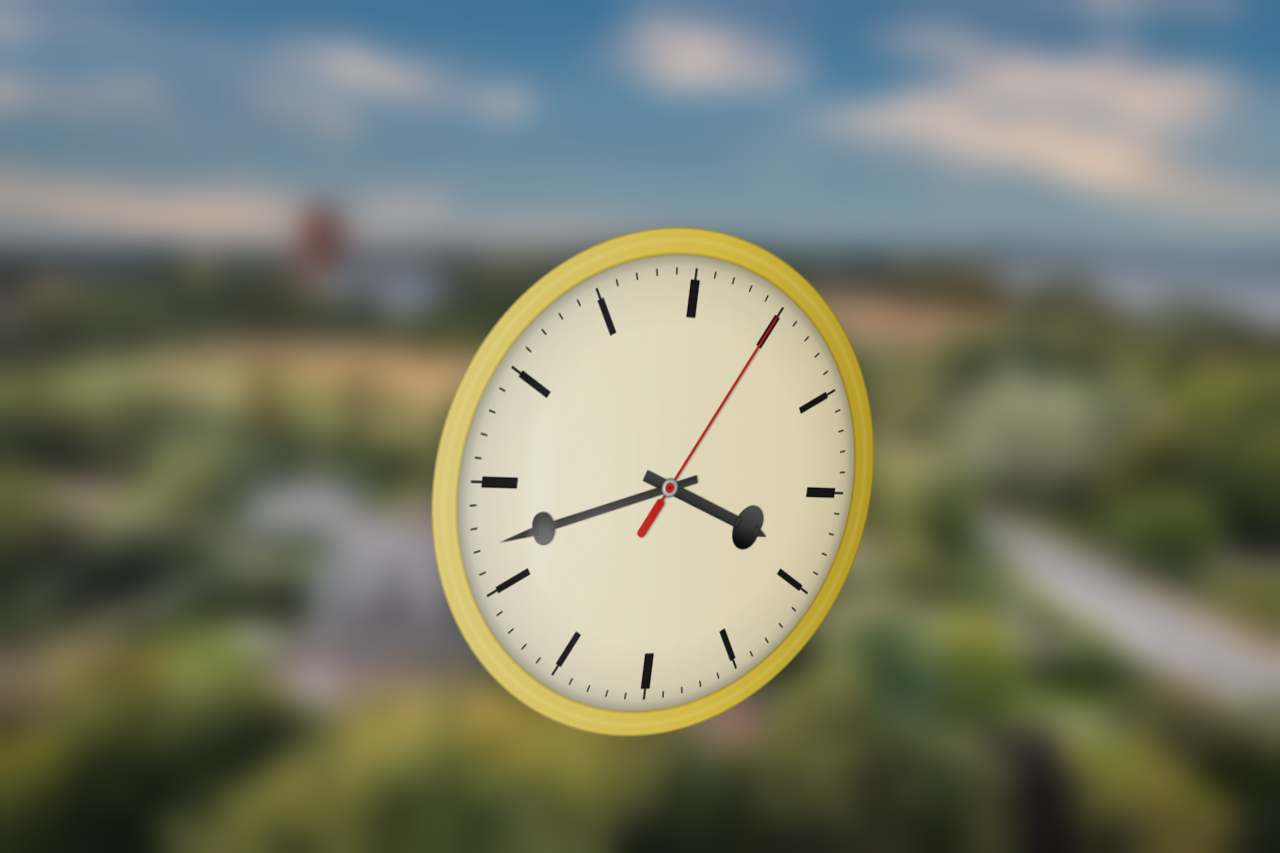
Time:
**3:42:05**
